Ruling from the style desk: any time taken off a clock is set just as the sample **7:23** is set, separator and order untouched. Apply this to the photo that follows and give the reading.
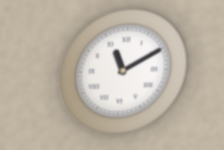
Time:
**11:10**
